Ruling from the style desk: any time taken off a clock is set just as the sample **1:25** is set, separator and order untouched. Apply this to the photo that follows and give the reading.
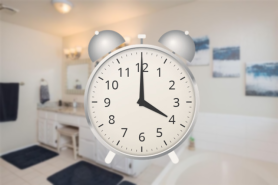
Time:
**4:00**
